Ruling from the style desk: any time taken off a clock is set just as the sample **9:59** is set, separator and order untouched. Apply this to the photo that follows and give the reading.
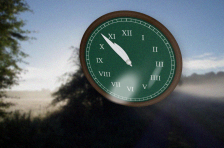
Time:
**10:53**
